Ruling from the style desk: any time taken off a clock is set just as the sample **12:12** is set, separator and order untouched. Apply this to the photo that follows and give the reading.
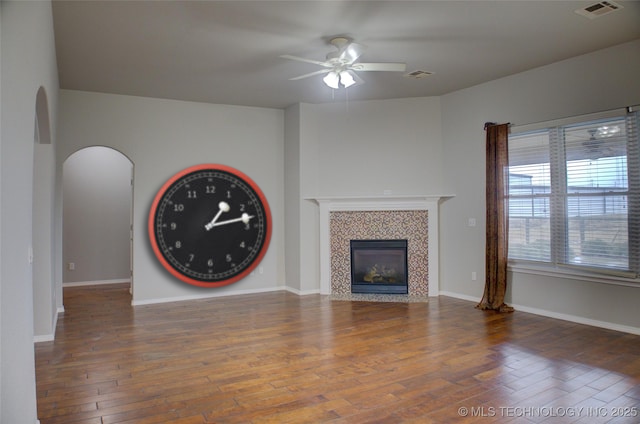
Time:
**1:13**
